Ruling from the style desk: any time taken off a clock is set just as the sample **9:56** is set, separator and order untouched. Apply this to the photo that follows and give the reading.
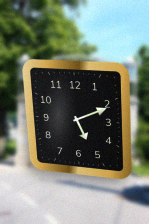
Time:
**5:11**
